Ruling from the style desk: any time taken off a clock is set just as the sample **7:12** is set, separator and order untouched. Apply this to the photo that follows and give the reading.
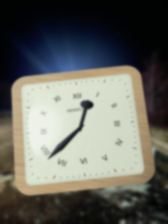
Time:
**12:38**
